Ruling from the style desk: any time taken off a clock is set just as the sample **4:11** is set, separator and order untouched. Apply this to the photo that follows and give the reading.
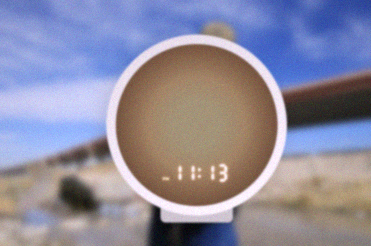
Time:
**11:13**
